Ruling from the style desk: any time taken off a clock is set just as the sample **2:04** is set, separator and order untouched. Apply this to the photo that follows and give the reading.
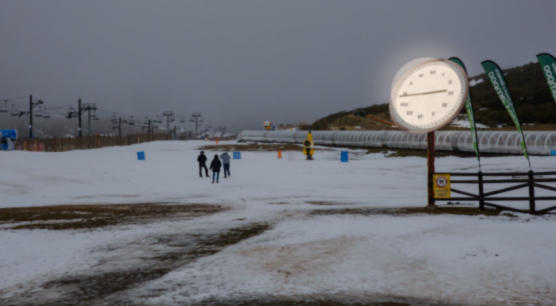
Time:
**2:44**
